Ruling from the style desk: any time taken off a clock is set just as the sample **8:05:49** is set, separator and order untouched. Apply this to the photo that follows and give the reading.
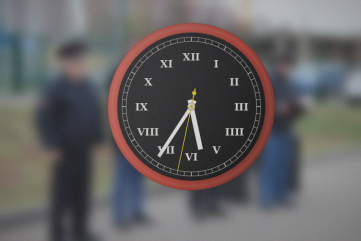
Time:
**5:35:32**
